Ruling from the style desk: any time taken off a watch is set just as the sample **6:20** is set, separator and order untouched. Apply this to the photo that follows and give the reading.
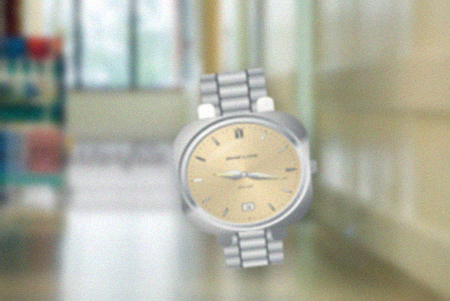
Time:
**9:17**
